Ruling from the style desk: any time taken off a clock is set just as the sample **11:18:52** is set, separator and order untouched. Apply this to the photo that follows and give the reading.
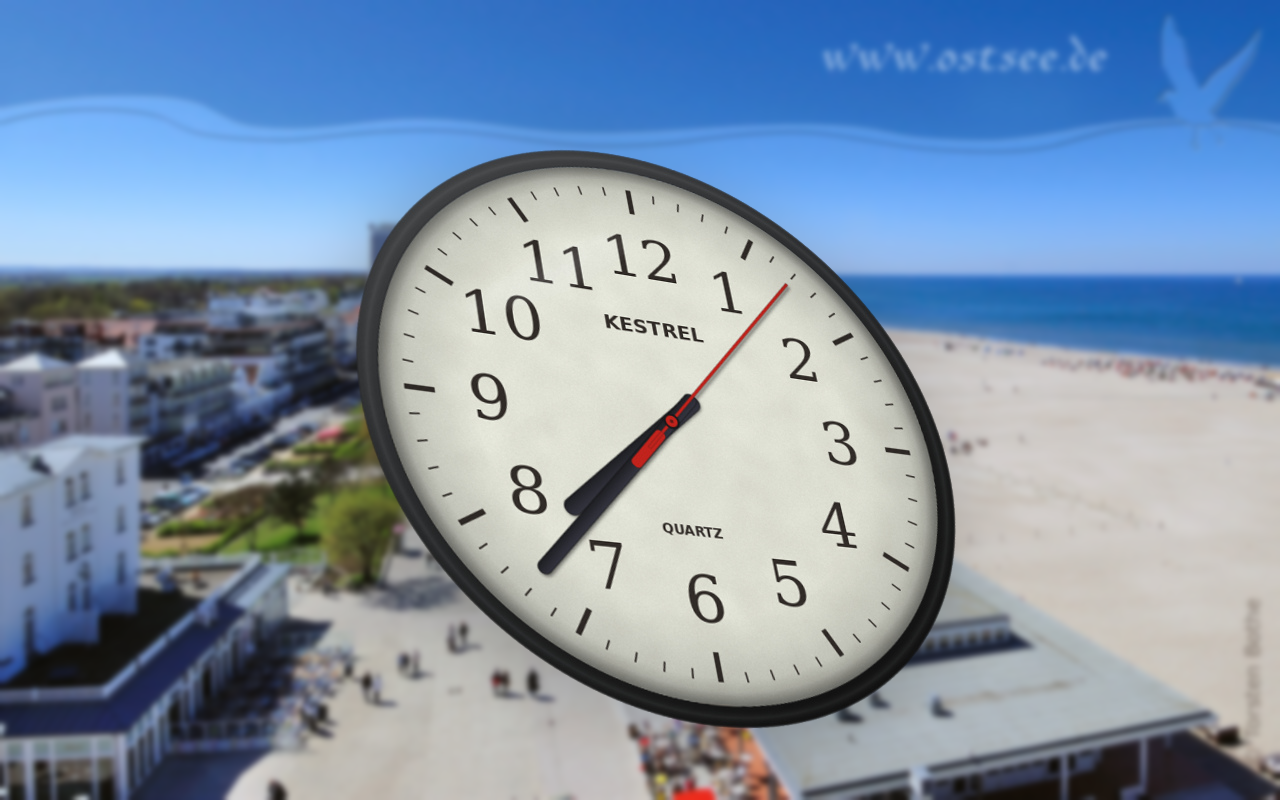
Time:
**7:37:07**
